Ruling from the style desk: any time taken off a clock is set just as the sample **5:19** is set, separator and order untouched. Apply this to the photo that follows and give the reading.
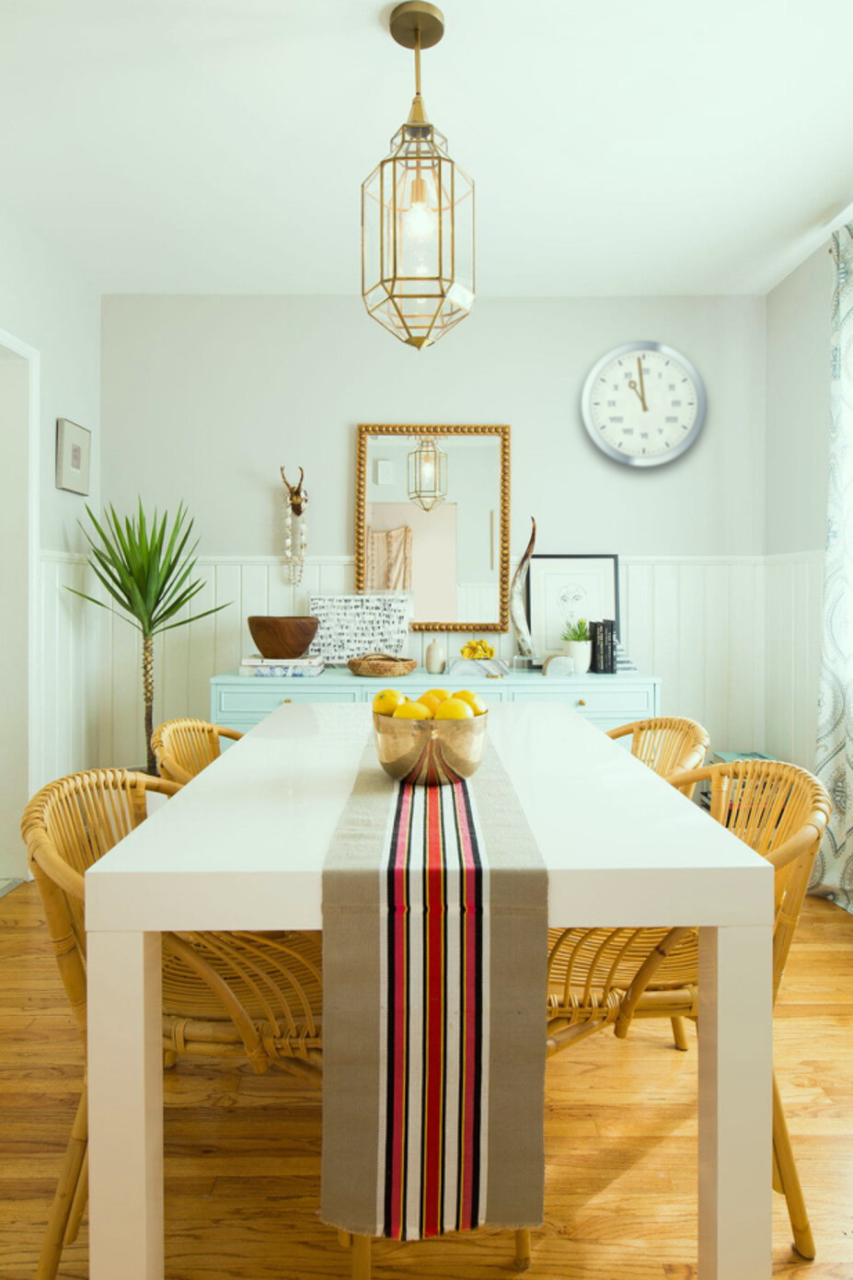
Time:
**10:59**
